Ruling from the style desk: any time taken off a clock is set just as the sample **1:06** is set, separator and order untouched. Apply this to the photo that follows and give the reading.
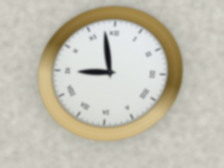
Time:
**8:58**
